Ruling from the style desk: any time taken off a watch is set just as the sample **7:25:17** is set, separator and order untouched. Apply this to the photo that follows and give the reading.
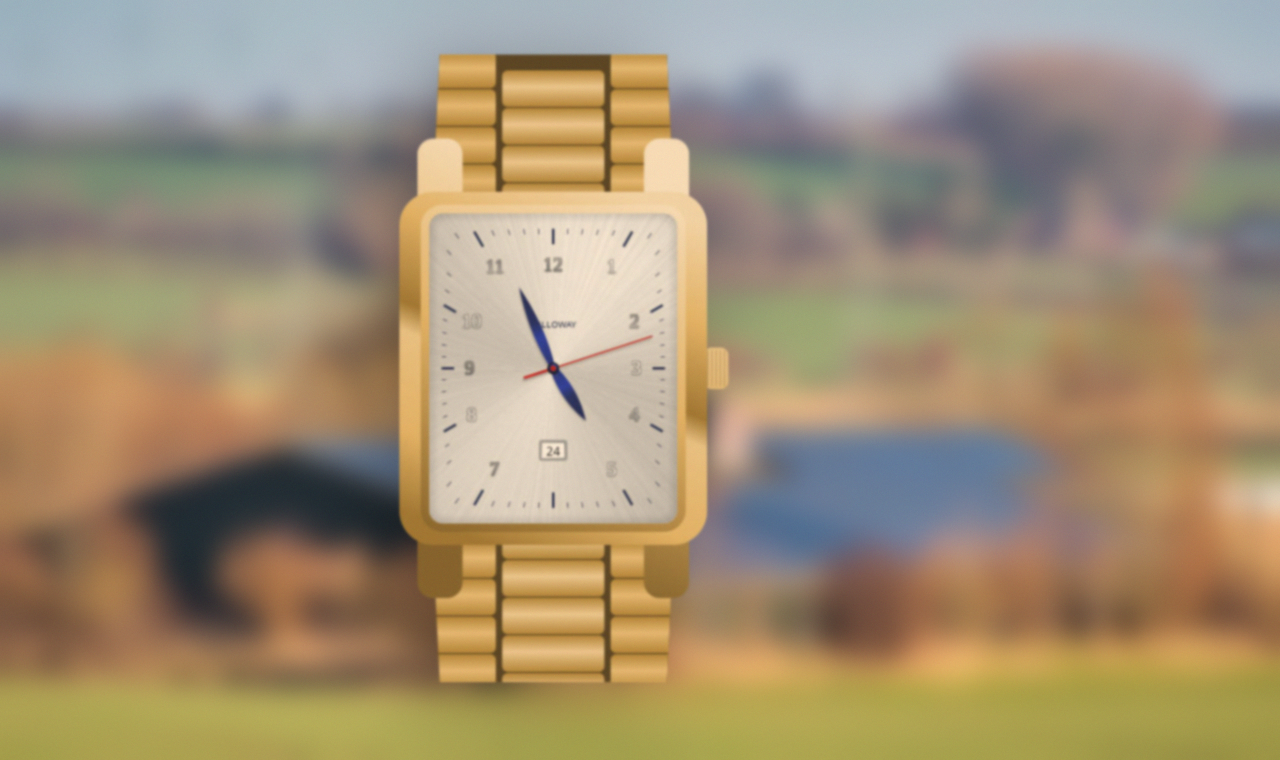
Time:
**4:56:12**
